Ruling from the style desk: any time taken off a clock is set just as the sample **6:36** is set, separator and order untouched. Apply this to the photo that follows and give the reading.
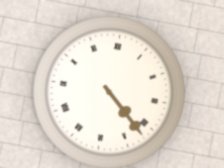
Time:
**4:22**
